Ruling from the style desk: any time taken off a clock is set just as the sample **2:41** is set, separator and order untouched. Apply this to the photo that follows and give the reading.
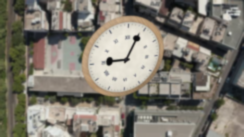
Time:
**9:04**
